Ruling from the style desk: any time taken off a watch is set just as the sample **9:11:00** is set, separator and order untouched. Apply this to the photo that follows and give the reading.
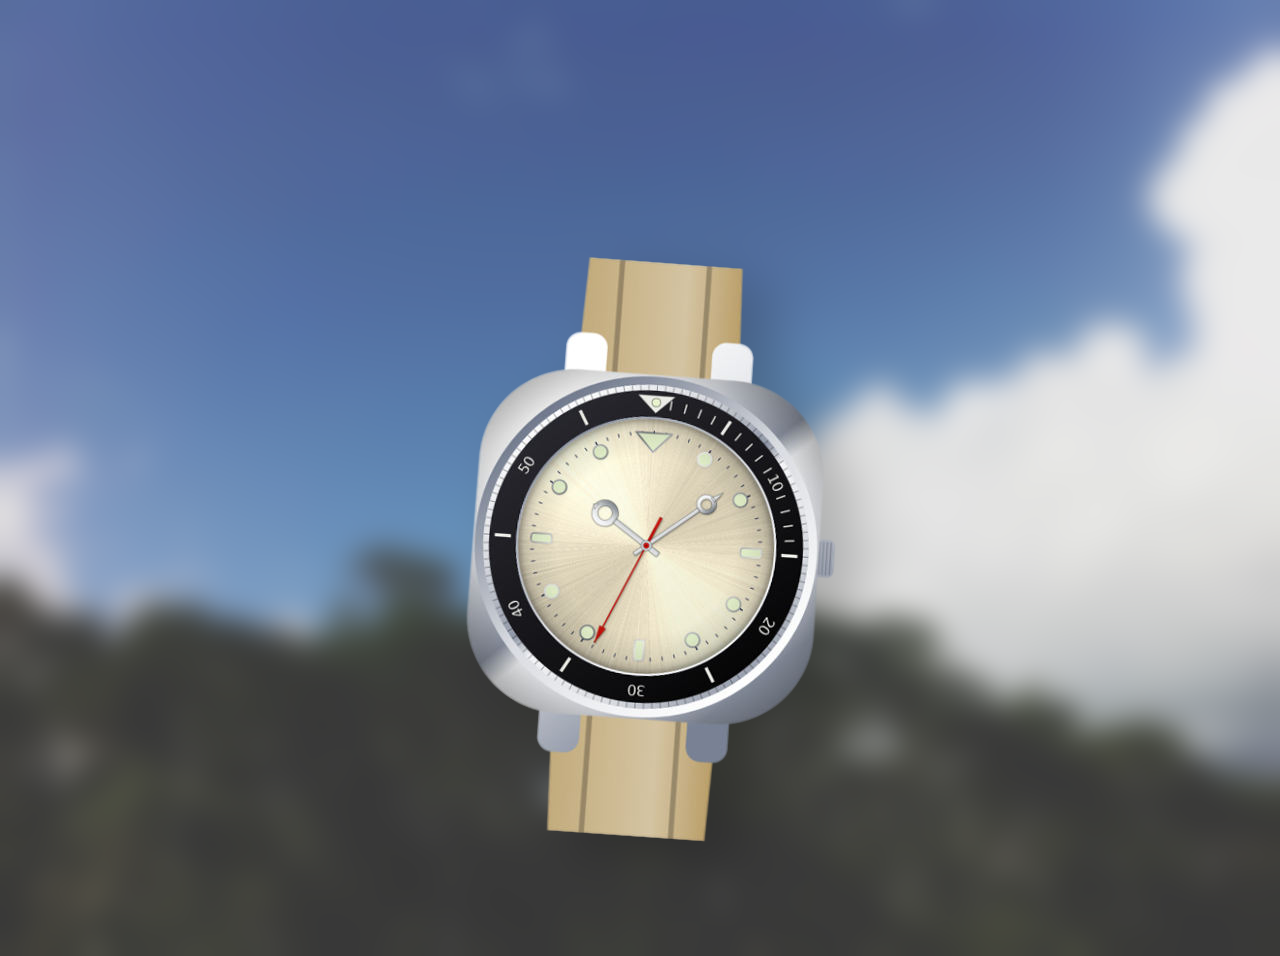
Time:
**10:08:34**
